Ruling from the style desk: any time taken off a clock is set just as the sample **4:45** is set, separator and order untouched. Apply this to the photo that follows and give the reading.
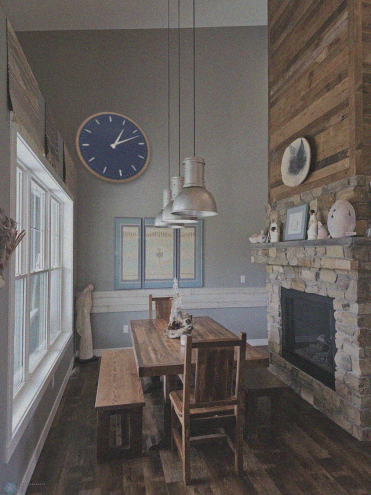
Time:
**1:12**
